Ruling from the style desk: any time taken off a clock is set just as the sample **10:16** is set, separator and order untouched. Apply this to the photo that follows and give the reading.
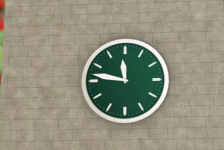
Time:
**11:47**
